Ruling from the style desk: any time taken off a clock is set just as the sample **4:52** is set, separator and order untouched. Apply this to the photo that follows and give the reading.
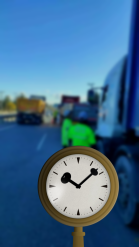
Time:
**10:08**
